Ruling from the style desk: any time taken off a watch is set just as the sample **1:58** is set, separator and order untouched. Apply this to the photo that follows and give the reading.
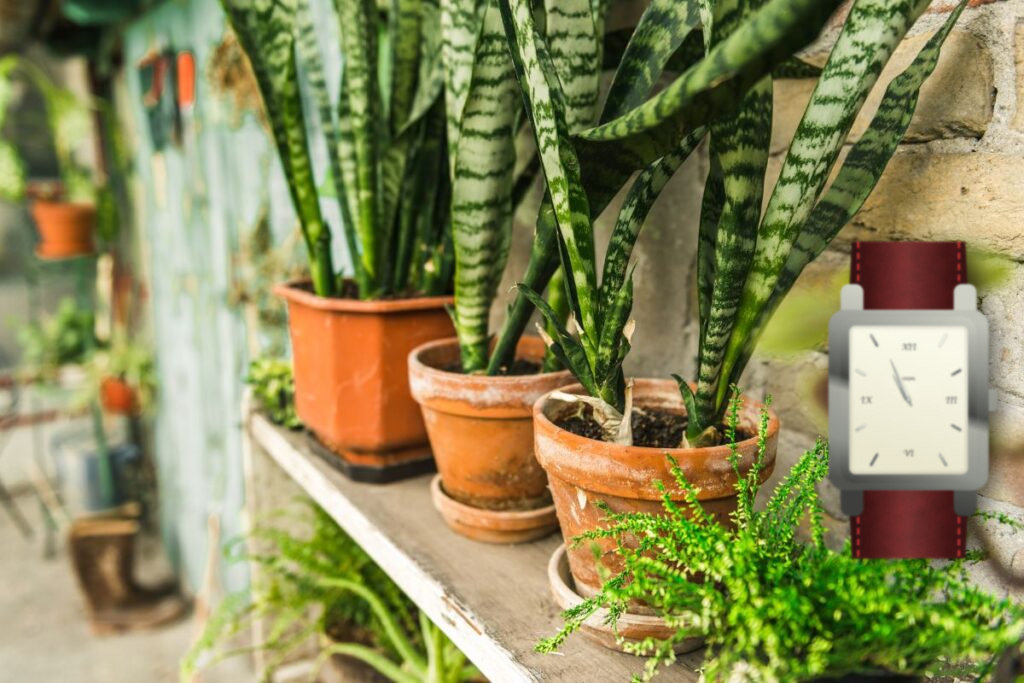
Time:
**10:56**
